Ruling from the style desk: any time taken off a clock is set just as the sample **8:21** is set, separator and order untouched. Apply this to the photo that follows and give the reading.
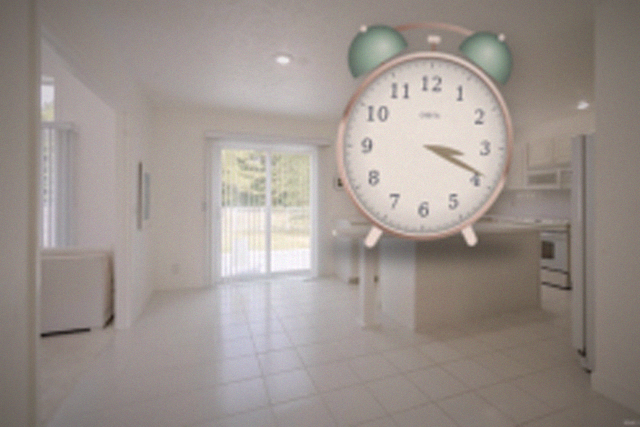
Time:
**3:19**
